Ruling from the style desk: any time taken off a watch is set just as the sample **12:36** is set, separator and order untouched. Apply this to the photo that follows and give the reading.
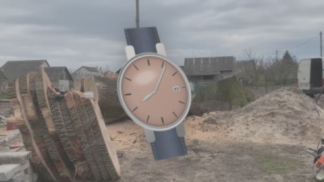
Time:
**8:06**
